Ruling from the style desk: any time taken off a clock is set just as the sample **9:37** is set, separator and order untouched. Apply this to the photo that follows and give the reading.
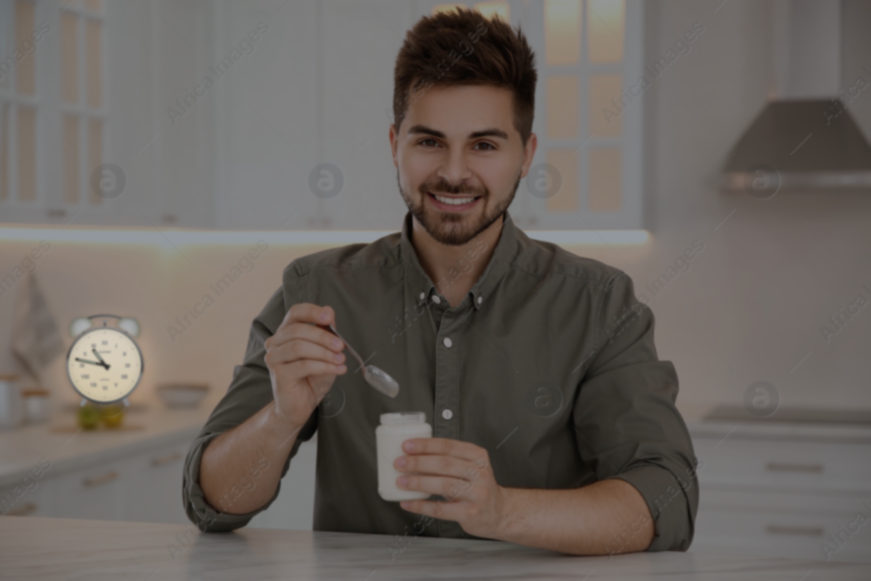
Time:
**10:47**
